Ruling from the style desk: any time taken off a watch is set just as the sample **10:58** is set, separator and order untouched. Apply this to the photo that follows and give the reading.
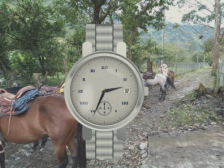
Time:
**2:34**
